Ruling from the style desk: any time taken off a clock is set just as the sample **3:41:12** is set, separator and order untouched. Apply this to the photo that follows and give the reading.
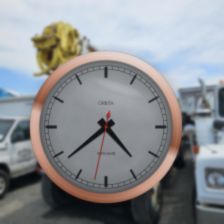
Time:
**4:38:32**
